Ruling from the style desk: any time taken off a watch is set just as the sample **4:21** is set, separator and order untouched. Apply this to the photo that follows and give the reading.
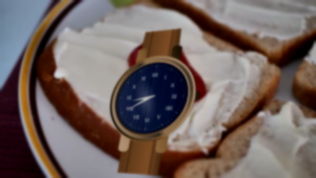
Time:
**8:40**
